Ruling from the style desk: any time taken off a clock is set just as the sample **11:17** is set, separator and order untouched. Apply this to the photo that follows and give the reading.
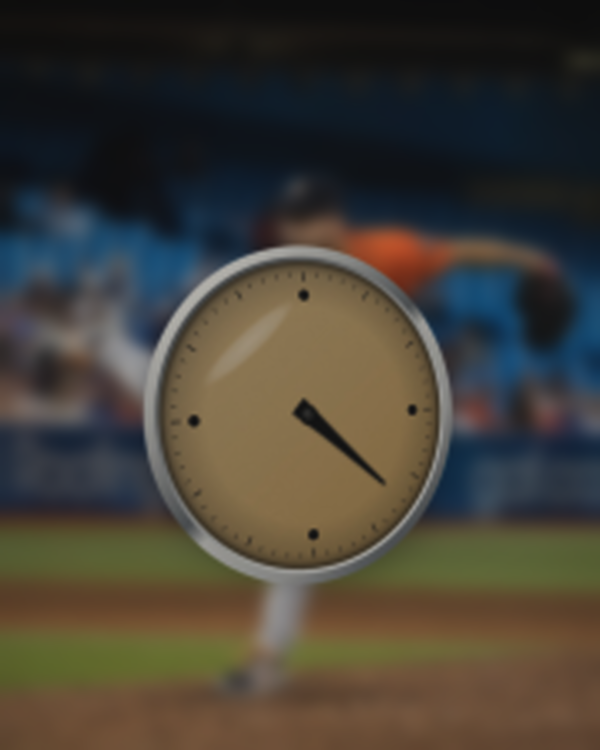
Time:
**4:22**
